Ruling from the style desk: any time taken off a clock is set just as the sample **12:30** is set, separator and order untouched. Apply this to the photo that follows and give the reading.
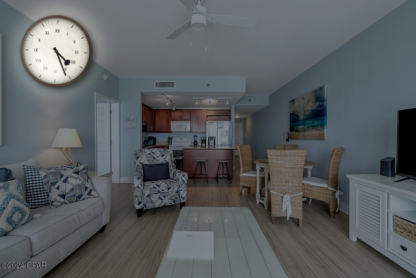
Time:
**4:26**
